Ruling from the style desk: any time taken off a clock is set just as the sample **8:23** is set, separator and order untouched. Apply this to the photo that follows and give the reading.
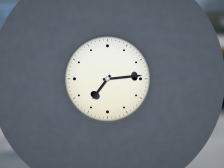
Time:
**7:14**
